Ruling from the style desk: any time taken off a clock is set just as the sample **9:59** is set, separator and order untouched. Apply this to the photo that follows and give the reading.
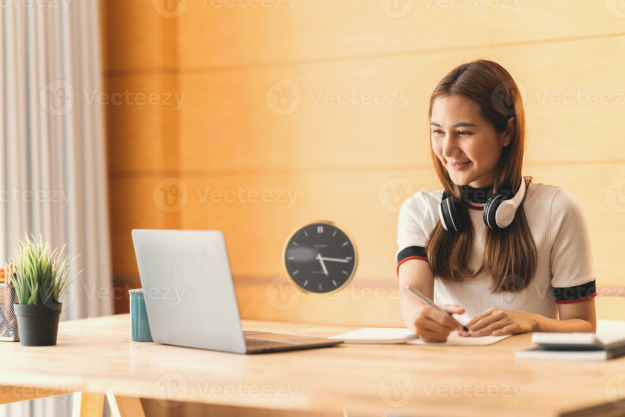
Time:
**5:16**
